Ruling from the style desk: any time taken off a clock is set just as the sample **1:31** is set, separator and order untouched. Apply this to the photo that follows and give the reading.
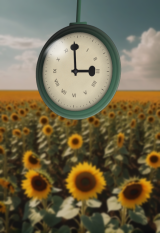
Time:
**2:59**
